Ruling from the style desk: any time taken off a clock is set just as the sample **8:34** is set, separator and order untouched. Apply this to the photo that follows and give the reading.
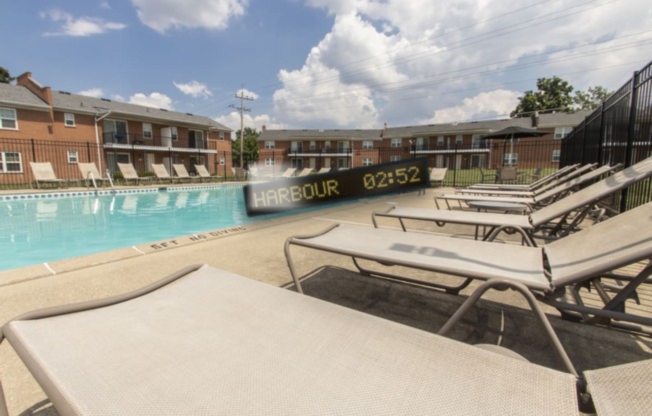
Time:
**2:52**
